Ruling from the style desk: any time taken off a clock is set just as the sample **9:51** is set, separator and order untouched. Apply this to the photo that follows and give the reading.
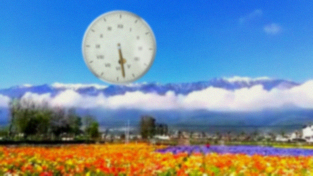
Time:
**5:28**
